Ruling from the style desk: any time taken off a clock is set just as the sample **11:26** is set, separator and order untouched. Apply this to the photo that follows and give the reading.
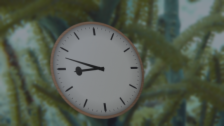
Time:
**8:48**
